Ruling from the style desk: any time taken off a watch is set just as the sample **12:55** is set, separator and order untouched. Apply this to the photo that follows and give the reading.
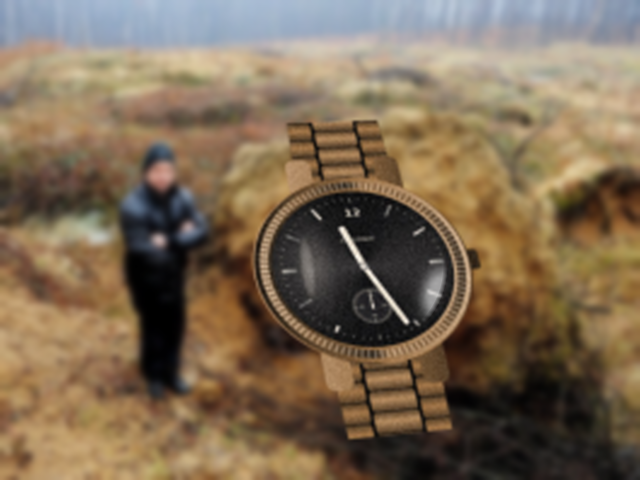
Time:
**11:26**
